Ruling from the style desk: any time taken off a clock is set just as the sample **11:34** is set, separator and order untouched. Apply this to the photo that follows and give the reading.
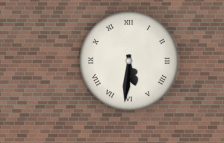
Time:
**5:31**
